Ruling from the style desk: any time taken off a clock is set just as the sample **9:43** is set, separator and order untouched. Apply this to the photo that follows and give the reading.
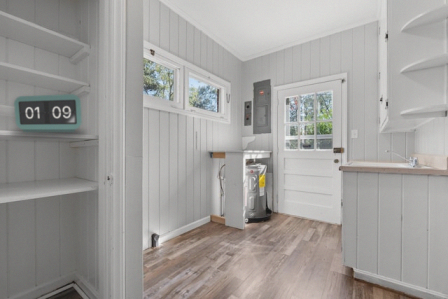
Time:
**1:09**
